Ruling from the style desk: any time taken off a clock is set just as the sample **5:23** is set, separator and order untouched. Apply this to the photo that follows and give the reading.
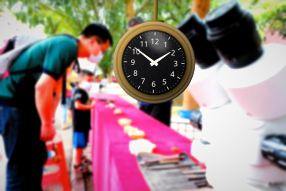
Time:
**1:51**
